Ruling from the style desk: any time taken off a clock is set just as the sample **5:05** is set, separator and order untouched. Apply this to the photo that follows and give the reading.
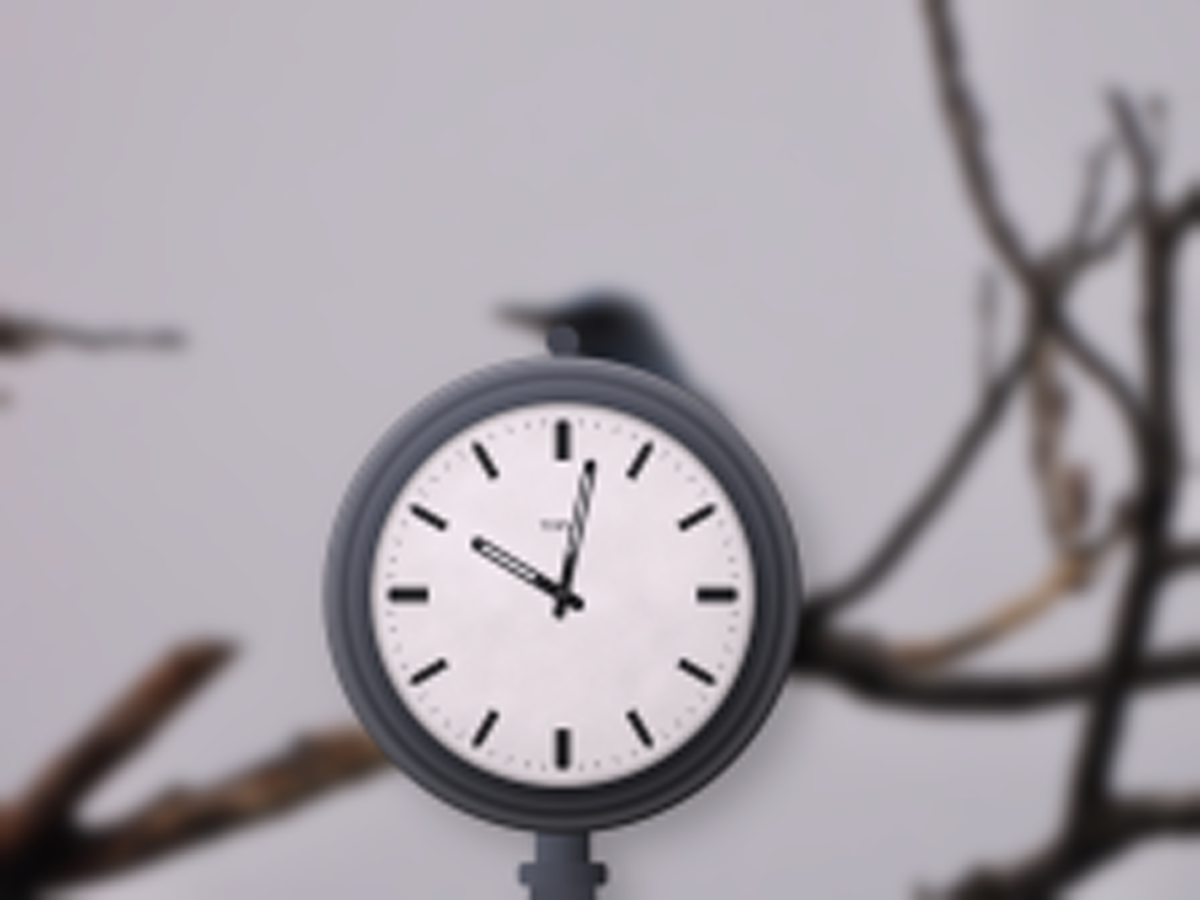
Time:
**10:02**
